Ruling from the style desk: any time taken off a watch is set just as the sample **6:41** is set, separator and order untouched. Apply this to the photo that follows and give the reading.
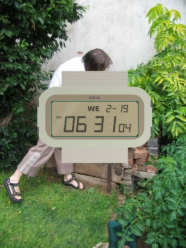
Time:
**6:31**
